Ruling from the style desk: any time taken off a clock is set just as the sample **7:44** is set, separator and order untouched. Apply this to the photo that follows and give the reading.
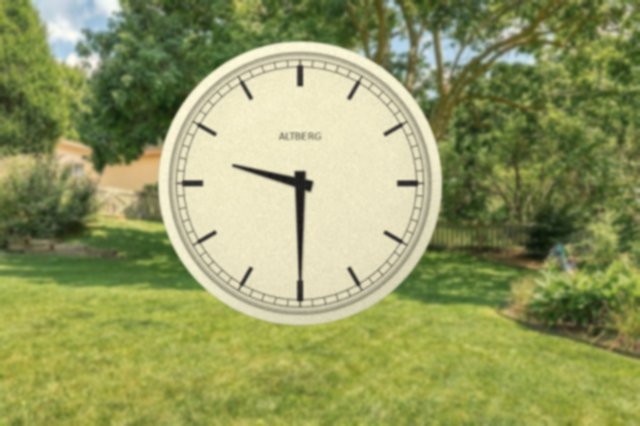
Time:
**9:30**
